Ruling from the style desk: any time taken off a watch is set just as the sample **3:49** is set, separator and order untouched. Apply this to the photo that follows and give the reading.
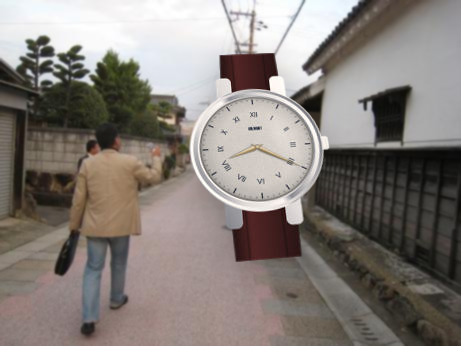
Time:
**8:20**
